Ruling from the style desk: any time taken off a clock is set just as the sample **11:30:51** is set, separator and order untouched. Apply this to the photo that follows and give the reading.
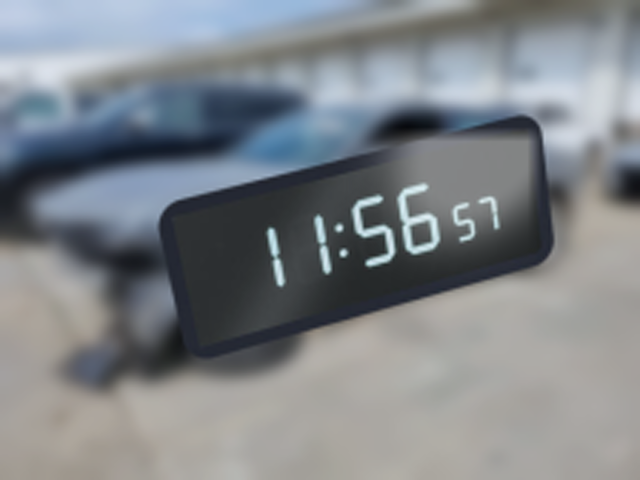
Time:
**11:56:57**
